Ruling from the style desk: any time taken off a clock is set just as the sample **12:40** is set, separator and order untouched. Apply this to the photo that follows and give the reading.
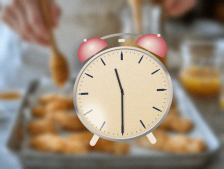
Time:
**11:30**
